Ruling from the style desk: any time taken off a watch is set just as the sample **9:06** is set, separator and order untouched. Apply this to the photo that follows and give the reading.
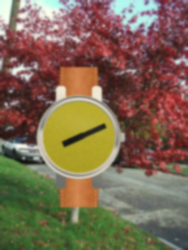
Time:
**8:11**
